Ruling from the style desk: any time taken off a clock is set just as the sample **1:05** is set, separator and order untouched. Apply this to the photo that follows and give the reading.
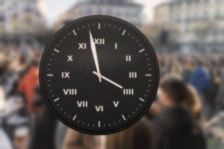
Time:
**3:58**
